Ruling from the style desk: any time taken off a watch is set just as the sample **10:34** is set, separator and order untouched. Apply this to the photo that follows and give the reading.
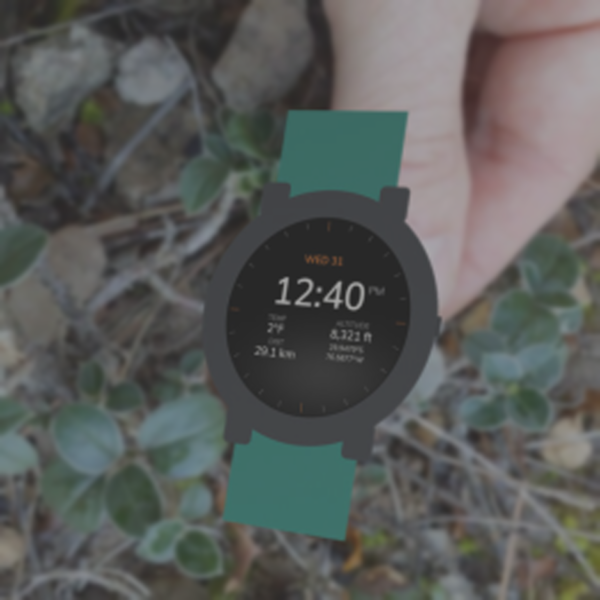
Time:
**12:40**
